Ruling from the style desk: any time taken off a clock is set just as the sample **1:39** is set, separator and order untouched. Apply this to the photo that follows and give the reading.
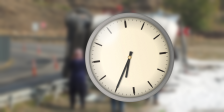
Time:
**6:35**
